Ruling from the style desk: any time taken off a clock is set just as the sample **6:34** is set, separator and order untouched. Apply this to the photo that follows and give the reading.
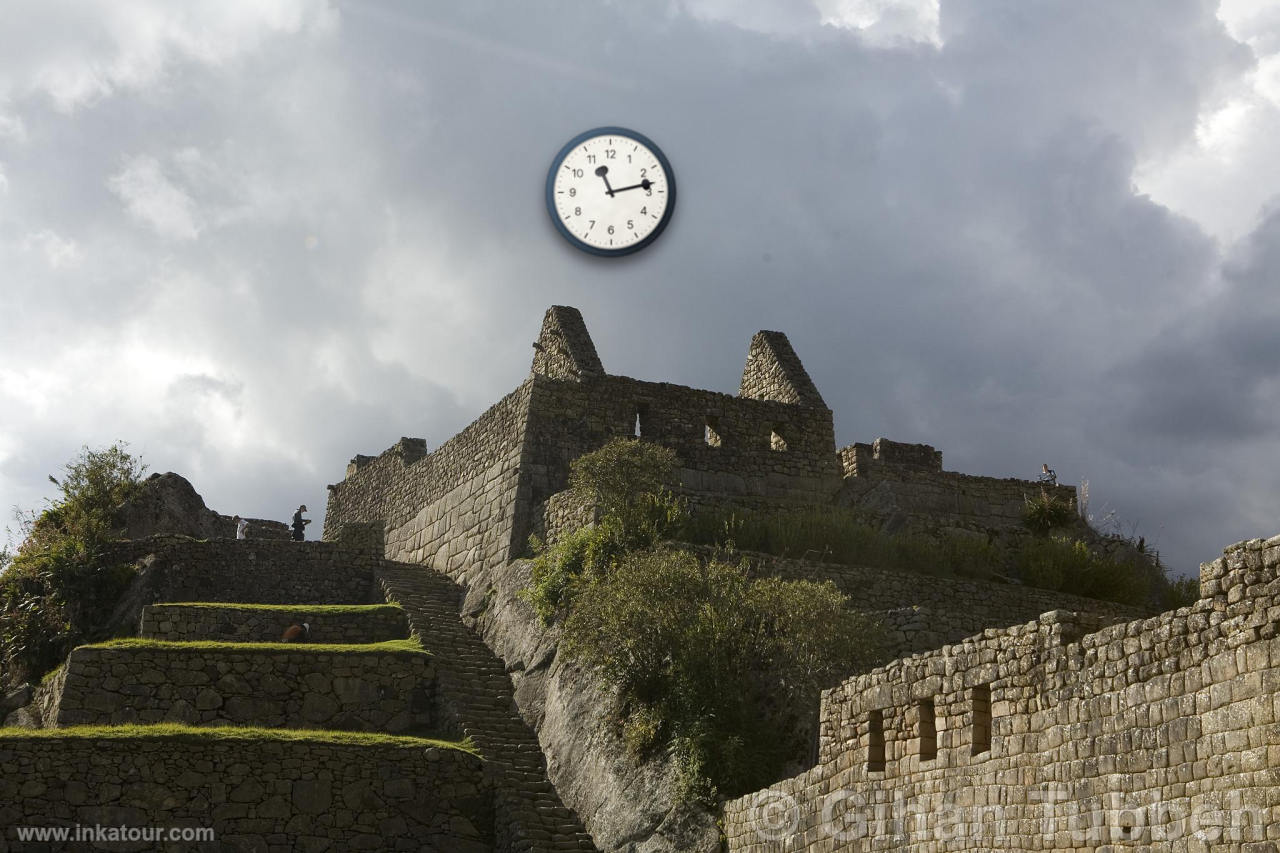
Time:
**11:13**
